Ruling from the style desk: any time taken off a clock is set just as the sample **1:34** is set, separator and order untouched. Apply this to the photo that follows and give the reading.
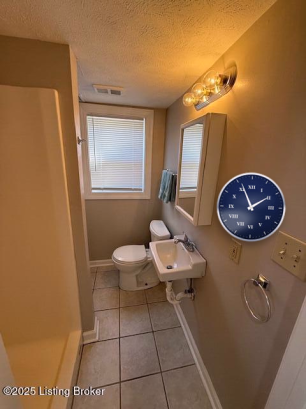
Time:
**1:56**
